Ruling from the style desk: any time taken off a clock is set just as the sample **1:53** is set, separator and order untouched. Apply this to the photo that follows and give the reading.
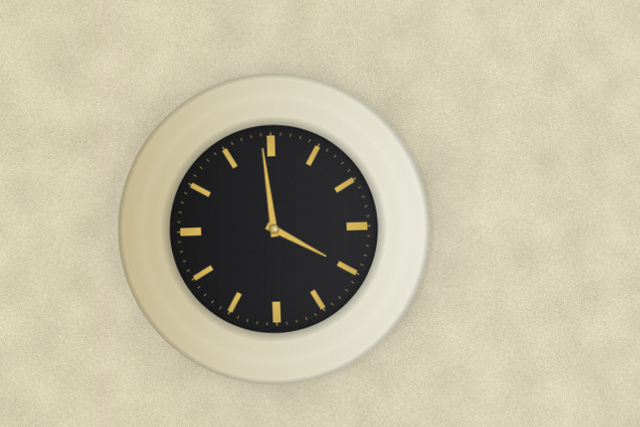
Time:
**3:59**
